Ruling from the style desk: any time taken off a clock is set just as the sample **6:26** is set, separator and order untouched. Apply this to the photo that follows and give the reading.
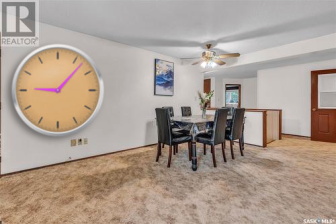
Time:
**9:07**
